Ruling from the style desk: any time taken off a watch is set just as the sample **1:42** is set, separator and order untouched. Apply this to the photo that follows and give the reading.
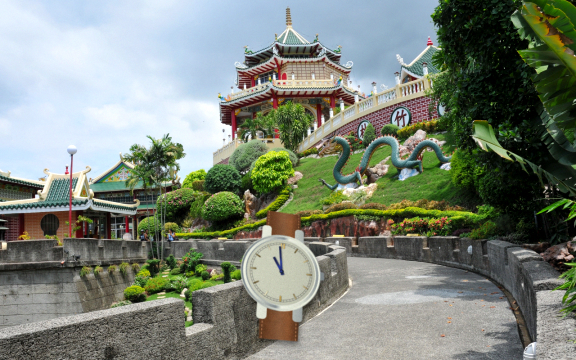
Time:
**10:59**
